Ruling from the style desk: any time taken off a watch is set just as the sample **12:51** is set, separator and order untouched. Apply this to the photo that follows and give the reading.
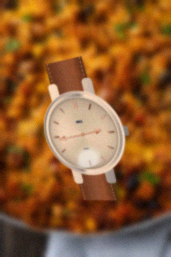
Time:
**2:44**
